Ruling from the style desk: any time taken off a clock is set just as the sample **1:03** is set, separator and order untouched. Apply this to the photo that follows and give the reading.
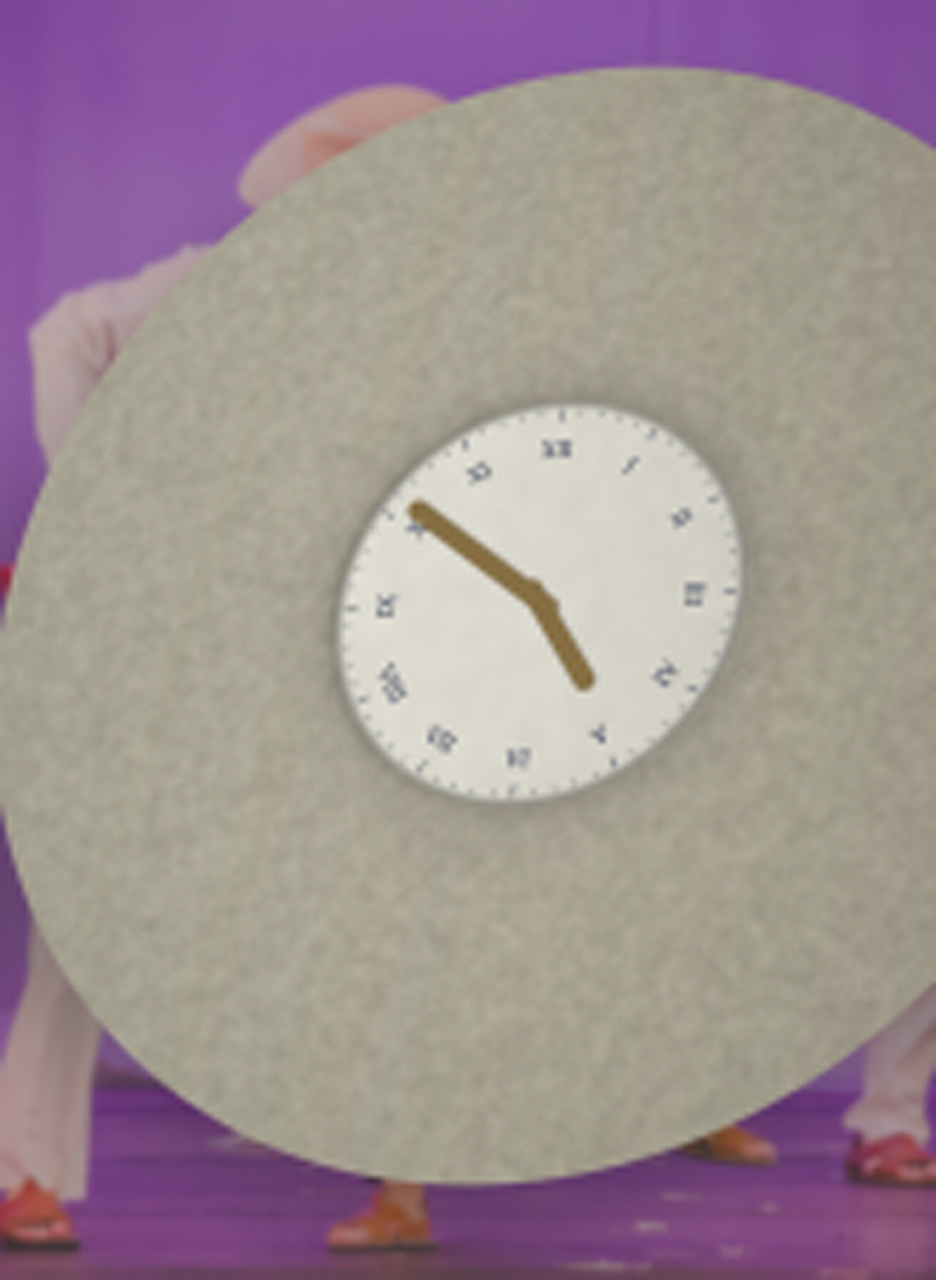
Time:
**4:51**
